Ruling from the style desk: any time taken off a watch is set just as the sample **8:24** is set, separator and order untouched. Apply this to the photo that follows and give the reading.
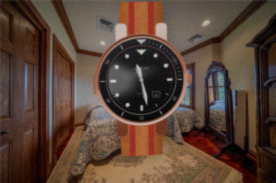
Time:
**11:28**
